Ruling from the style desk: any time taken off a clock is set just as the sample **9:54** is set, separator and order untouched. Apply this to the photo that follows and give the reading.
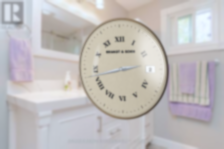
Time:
**2:43**
